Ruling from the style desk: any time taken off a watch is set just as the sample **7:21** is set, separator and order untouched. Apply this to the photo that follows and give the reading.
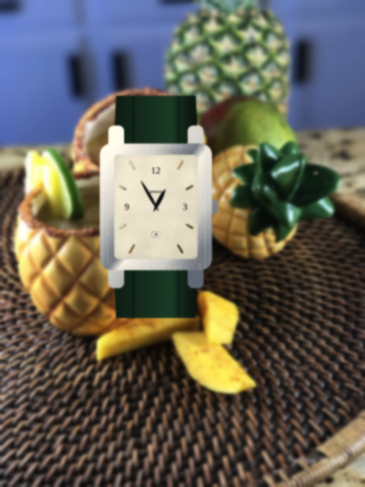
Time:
**12:55**
